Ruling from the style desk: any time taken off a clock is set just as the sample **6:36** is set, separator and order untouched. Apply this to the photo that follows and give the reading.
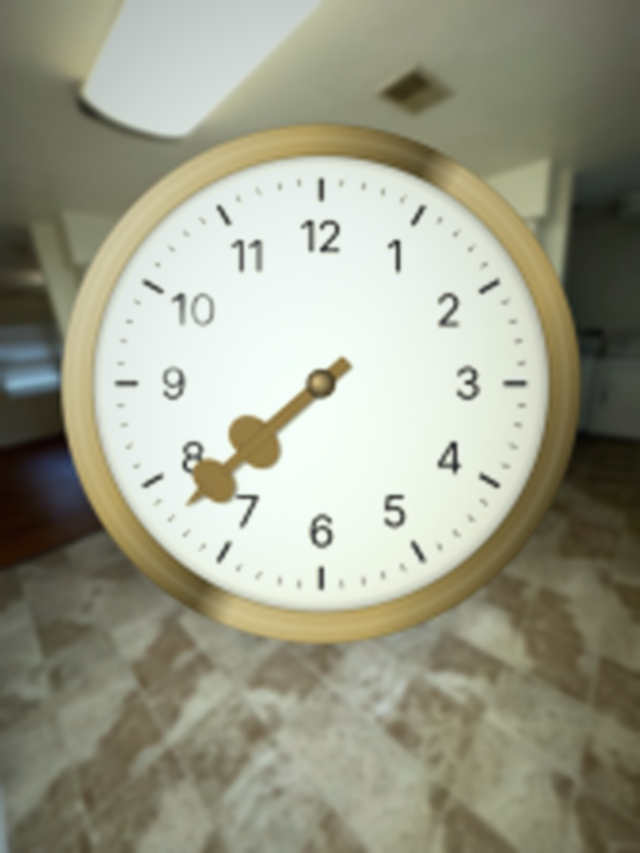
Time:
**7:38**
